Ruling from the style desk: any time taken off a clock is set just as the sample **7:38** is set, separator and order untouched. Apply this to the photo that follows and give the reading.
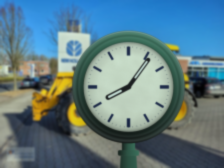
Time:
**8:06**
